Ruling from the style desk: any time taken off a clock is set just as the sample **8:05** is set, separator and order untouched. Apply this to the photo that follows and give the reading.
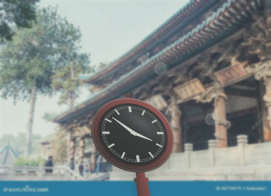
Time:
**3:52**
